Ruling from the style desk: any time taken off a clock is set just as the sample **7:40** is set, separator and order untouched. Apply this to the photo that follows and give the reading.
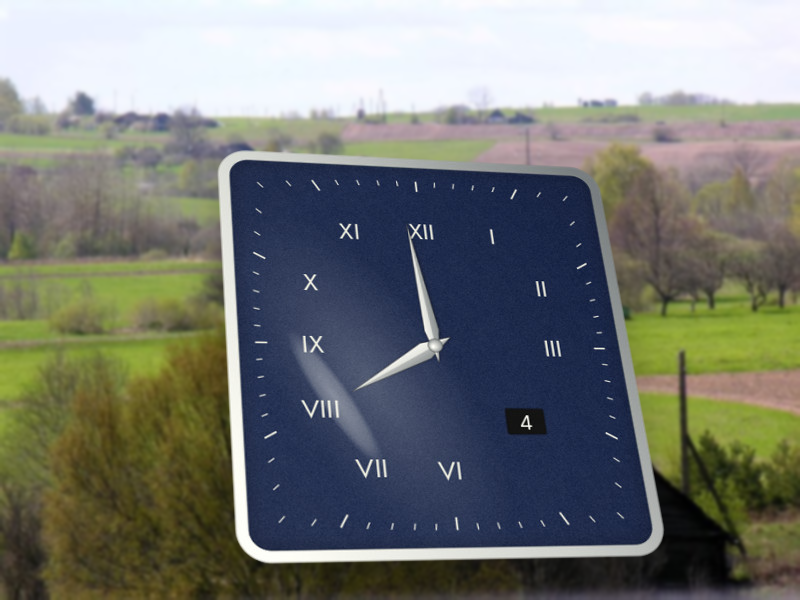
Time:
**7:59**
